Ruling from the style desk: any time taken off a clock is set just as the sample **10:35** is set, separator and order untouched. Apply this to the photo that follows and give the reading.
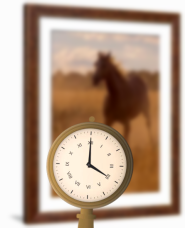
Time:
**4:00**
